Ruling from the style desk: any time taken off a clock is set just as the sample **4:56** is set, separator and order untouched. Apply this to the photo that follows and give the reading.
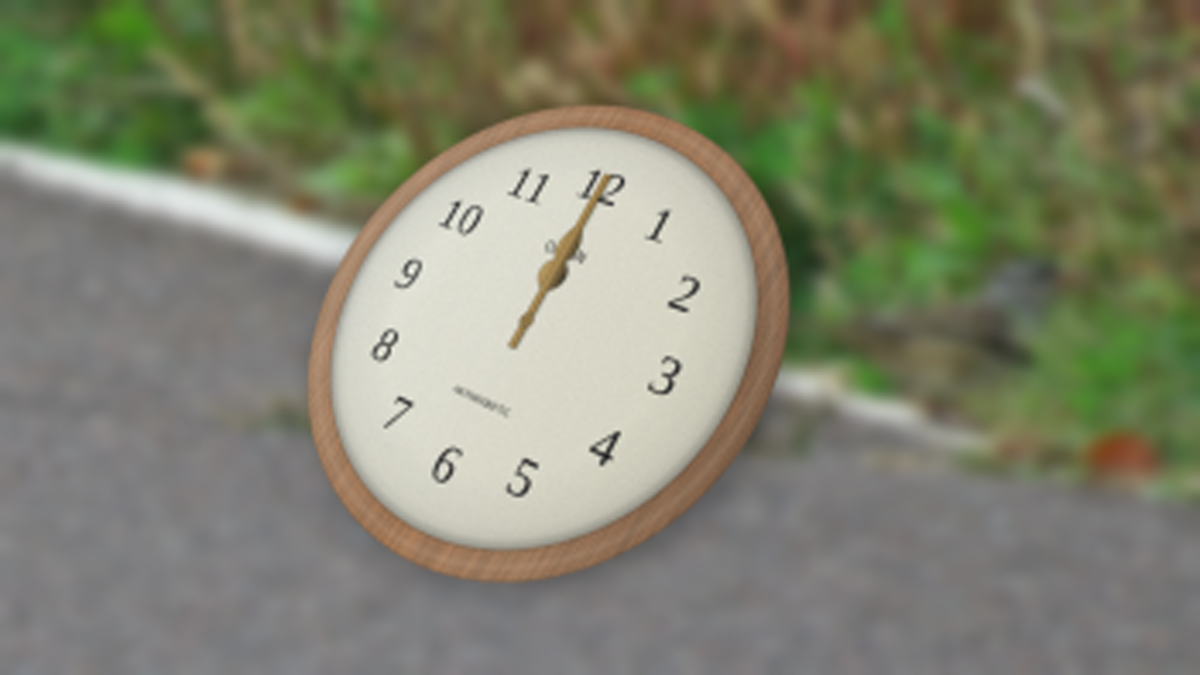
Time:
**12:00**
